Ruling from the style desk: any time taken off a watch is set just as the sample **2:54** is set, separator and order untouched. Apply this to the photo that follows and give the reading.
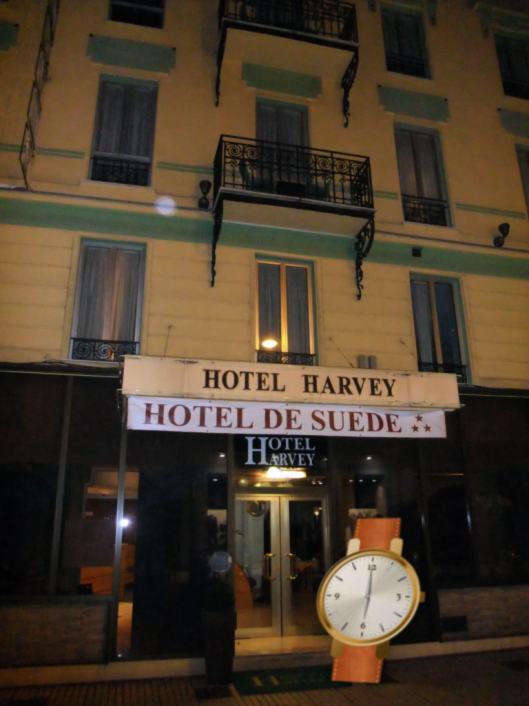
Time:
**6:00**
